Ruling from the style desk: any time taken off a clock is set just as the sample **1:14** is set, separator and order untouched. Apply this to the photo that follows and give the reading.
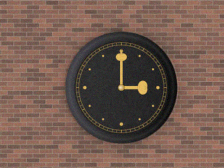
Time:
**3:00**
